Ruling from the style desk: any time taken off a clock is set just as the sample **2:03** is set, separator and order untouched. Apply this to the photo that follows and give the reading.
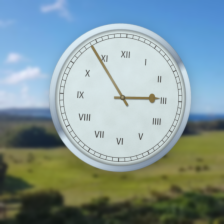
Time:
**2:54**
